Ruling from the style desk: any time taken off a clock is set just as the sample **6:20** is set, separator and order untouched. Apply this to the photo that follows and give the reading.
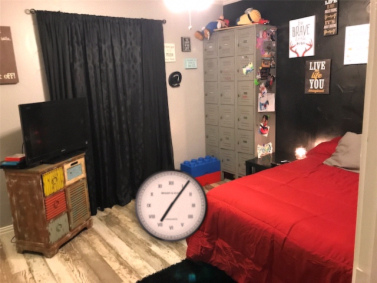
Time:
**7:06**
